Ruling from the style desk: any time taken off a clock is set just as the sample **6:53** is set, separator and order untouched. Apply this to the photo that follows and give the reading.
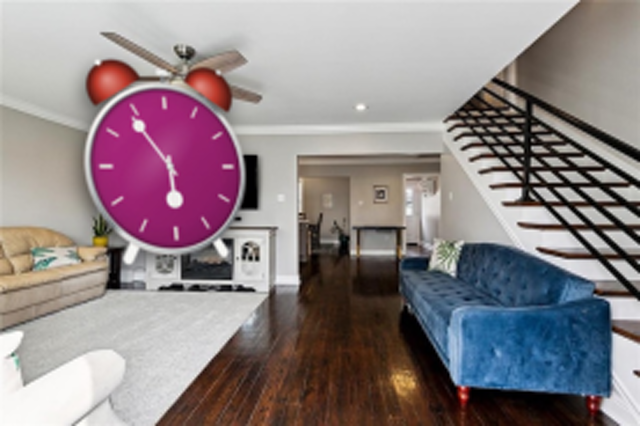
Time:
**5:54**
